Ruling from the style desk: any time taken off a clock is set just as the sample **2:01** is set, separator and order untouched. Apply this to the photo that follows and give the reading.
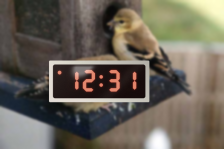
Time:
**12:31**
